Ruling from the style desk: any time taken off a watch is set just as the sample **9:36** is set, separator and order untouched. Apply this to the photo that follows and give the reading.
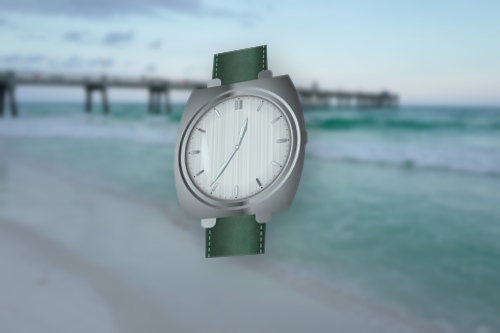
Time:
**12:36**
